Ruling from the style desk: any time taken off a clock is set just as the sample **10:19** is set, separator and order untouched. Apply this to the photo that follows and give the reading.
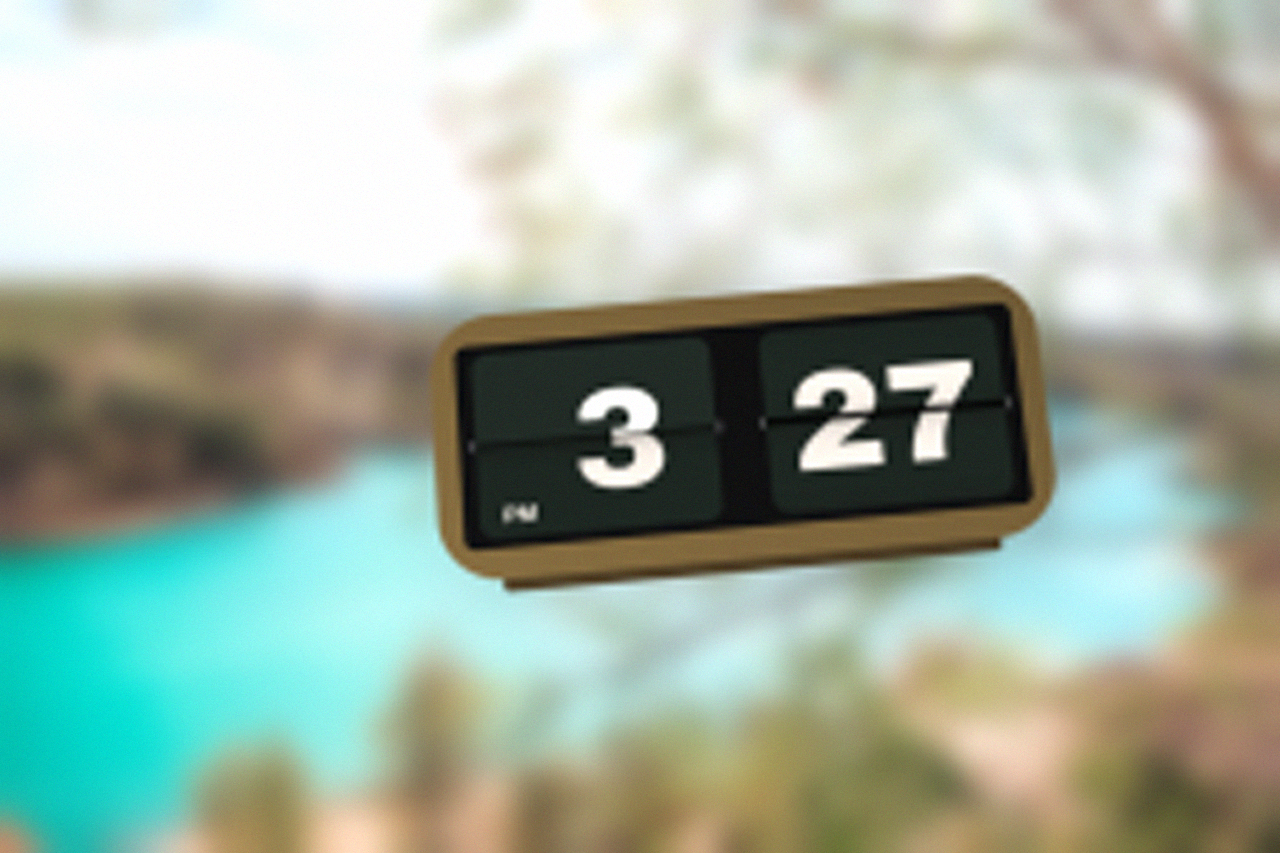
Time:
**3:27**
